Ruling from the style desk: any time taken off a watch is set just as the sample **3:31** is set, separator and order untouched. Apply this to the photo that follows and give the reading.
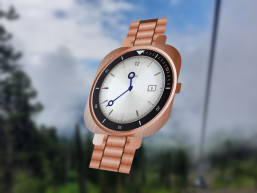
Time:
**11:38**
